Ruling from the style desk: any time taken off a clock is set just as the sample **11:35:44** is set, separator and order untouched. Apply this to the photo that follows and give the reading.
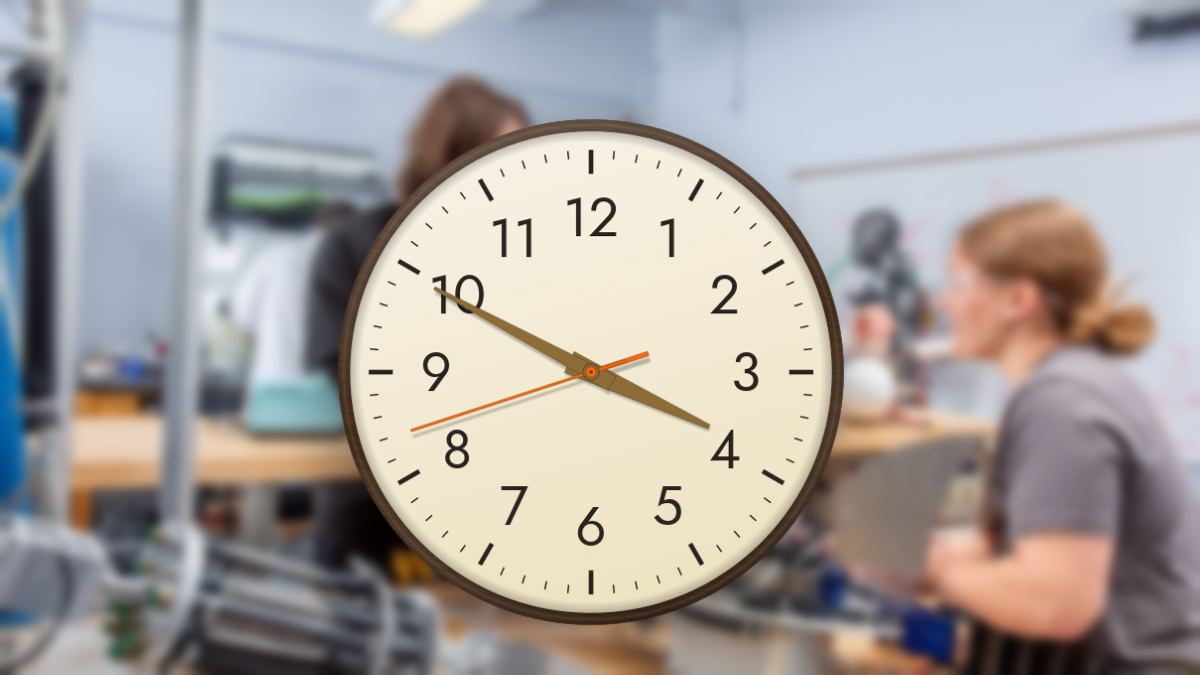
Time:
**3:49:42**
